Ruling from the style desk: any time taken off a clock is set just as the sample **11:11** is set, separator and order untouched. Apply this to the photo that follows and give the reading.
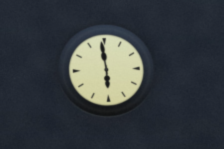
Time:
**5:59**
